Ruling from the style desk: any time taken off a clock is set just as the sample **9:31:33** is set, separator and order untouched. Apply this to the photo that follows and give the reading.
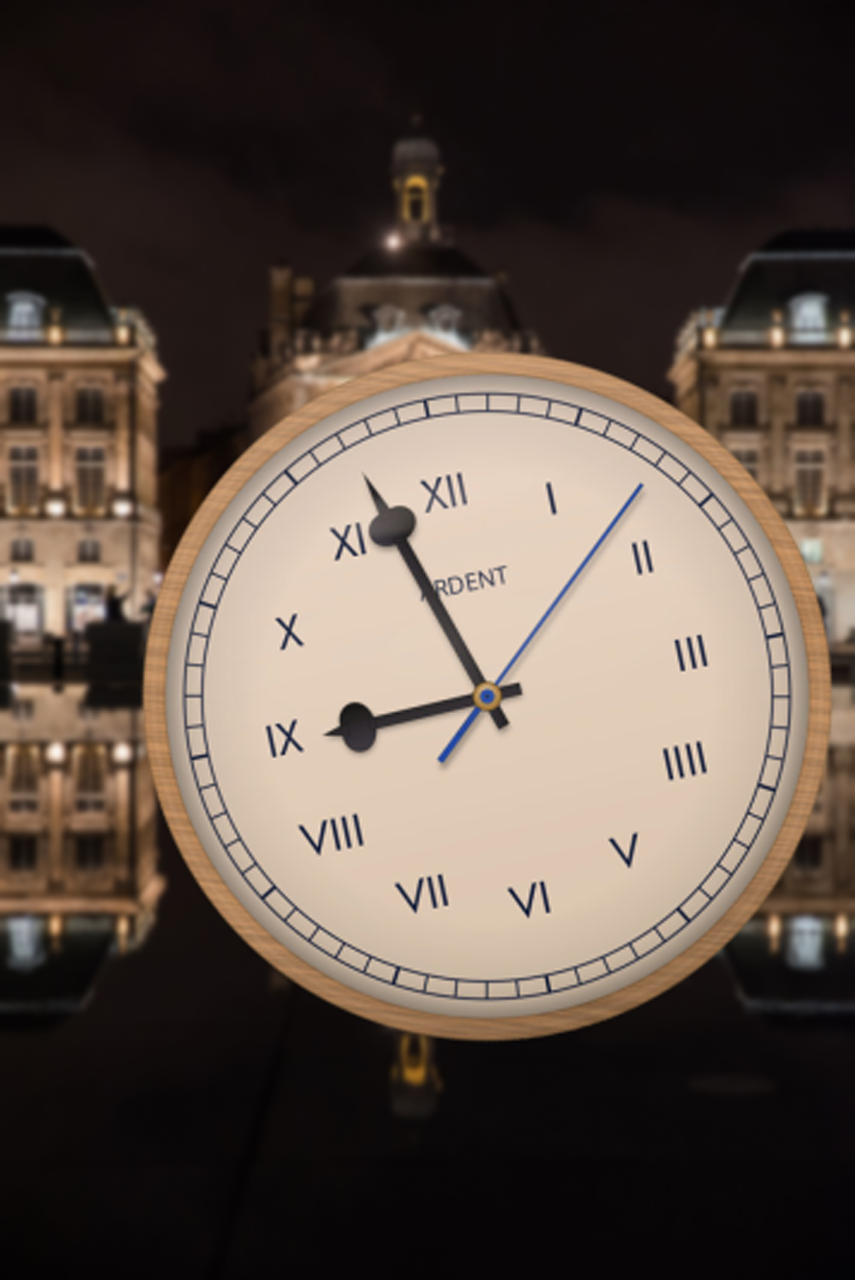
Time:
**8:57:08**
